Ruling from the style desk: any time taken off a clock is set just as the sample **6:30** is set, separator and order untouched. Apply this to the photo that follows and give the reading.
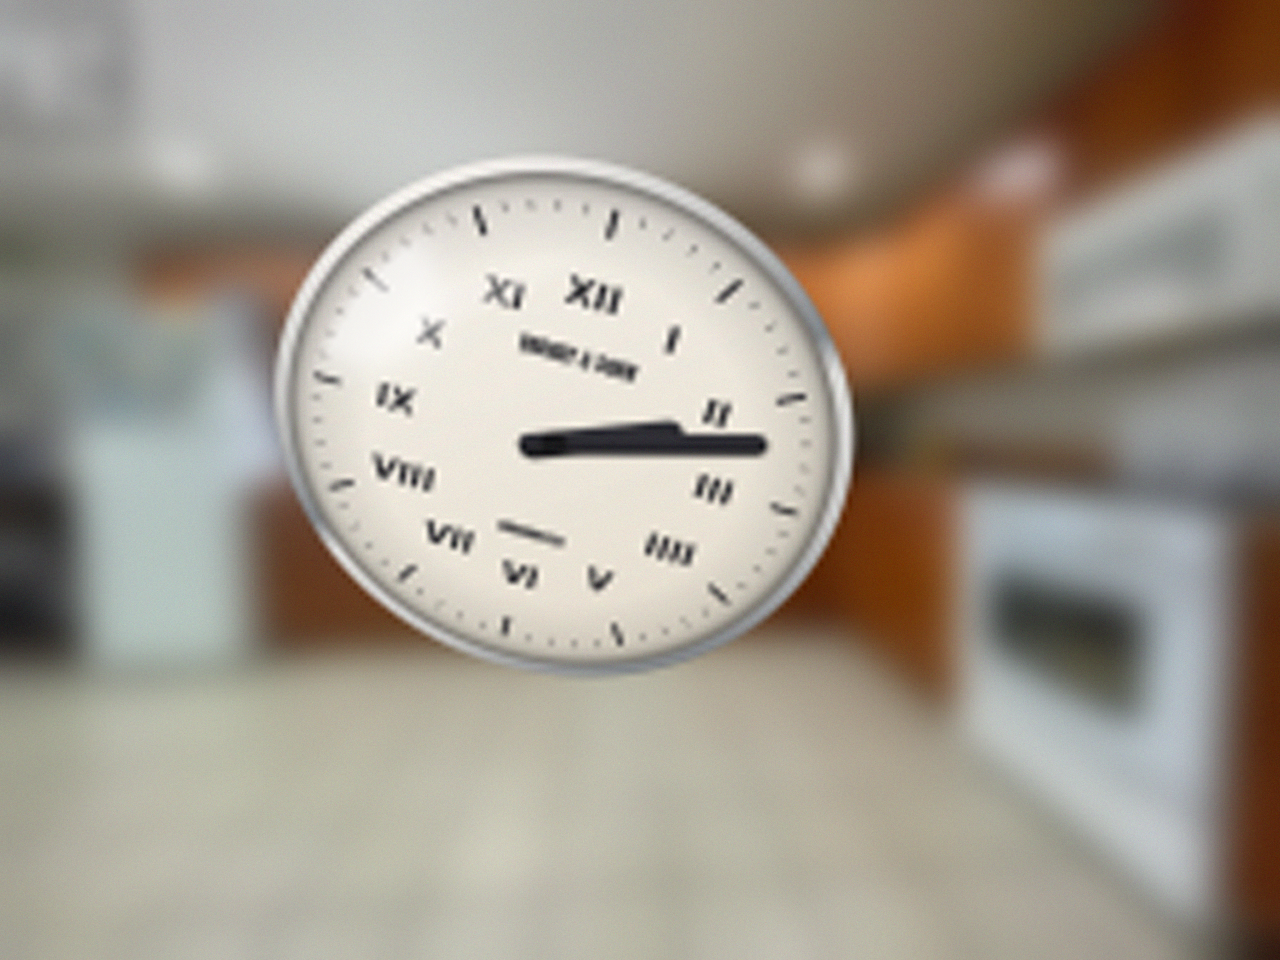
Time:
**2:12**
